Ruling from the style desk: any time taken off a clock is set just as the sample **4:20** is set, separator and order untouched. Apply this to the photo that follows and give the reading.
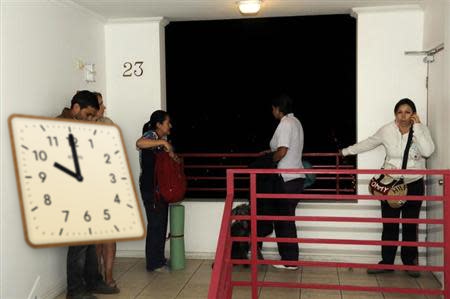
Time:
**10:00**
